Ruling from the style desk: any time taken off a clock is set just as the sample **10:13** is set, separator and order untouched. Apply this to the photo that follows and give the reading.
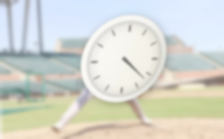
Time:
**4:22**
